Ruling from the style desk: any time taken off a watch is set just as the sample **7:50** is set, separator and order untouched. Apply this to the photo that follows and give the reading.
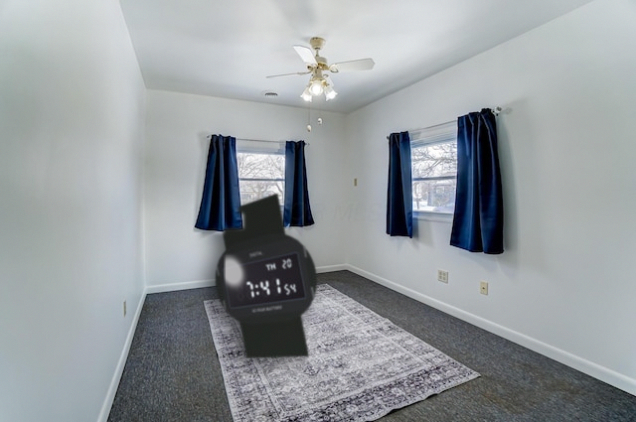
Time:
**7:41**
